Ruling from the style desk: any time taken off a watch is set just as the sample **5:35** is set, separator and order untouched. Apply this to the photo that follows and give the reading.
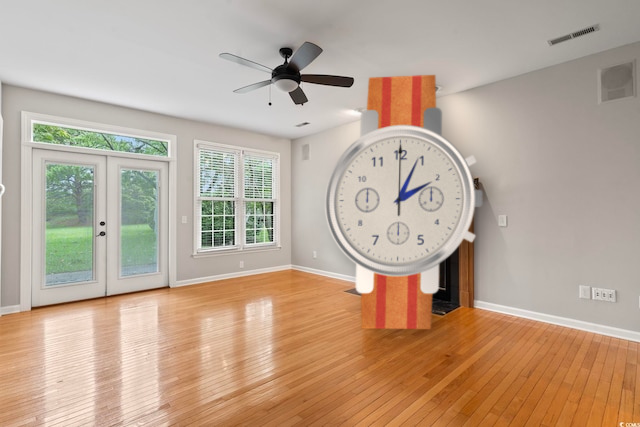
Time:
**2:04**
